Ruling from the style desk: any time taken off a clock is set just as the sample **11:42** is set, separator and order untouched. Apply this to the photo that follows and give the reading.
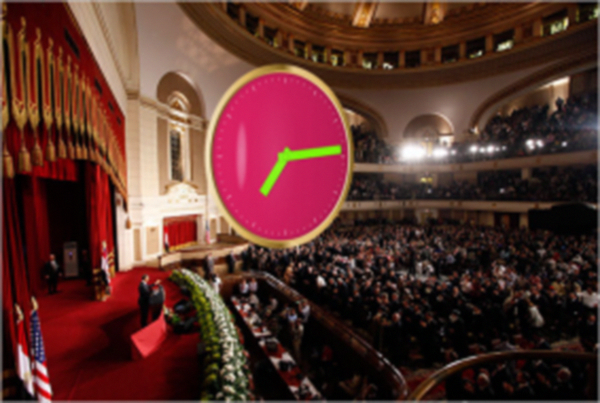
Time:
**7:14**
